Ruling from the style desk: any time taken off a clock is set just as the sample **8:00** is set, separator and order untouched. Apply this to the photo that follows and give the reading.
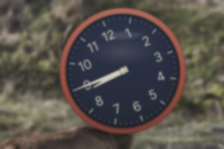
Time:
**8:45**
